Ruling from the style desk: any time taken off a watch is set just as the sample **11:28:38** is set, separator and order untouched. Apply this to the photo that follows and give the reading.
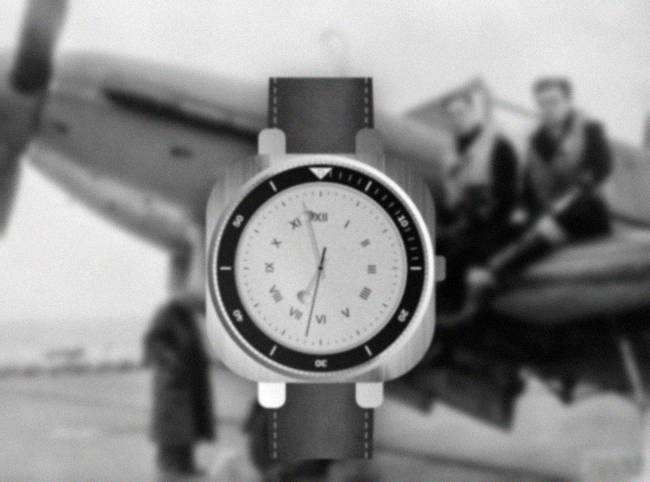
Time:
**6:57:32**
